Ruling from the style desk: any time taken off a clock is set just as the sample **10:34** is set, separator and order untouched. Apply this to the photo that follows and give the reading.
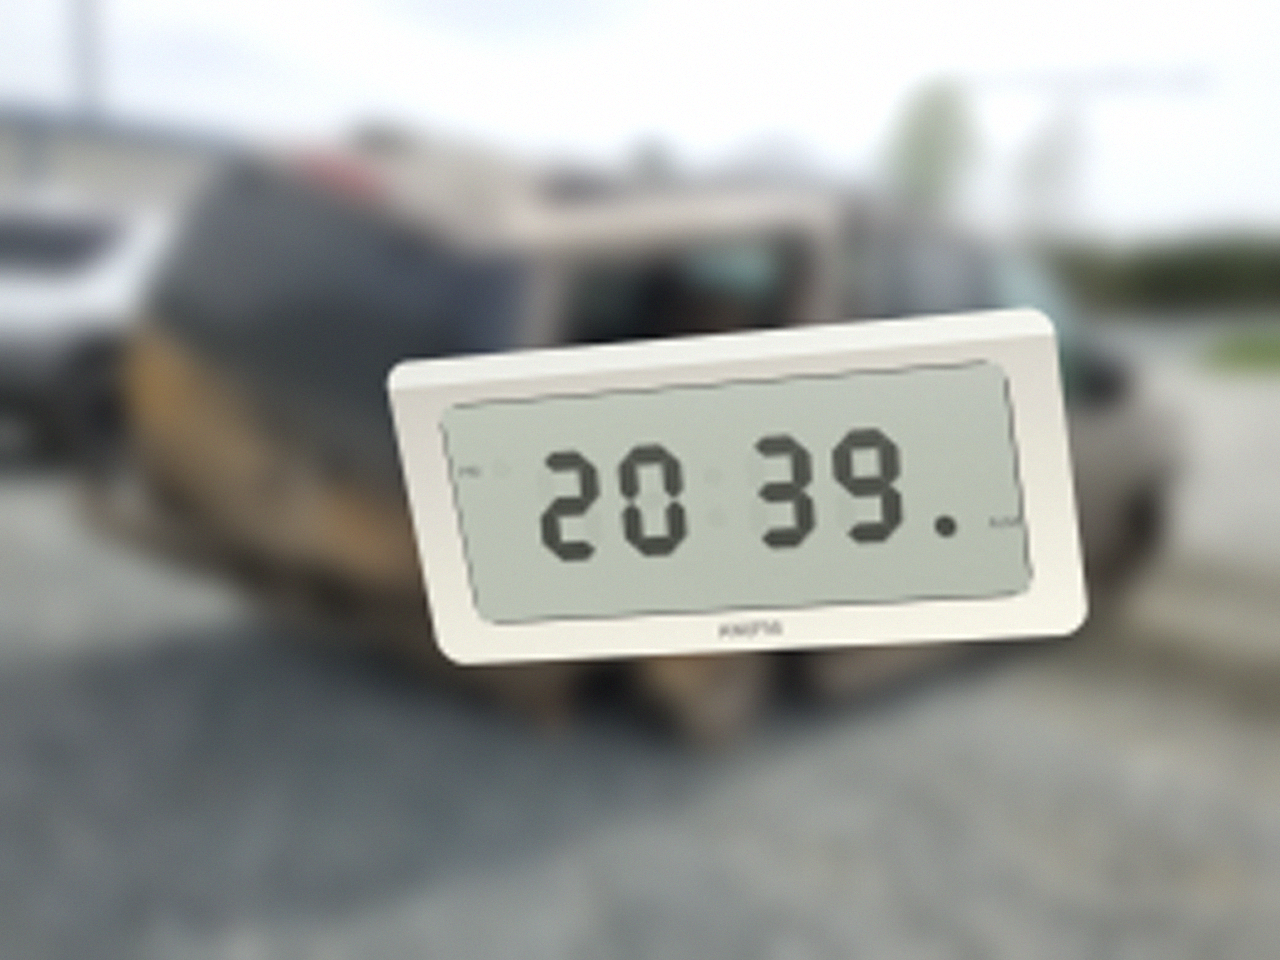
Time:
**20:39**
